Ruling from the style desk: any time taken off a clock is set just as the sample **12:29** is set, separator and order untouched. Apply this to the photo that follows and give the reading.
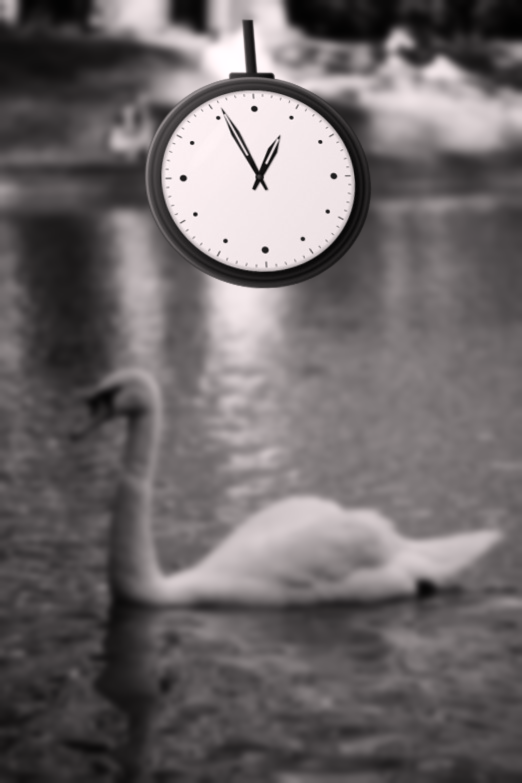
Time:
**12:56**
